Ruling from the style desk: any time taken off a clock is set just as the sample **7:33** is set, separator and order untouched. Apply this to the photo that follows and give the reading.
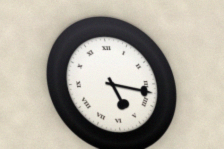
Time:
**5:17**
